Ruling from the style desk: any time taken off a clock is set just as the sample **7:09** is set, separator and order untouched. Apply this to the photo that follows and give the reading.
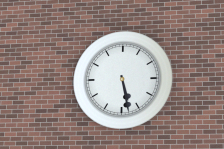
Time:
**5:28**
